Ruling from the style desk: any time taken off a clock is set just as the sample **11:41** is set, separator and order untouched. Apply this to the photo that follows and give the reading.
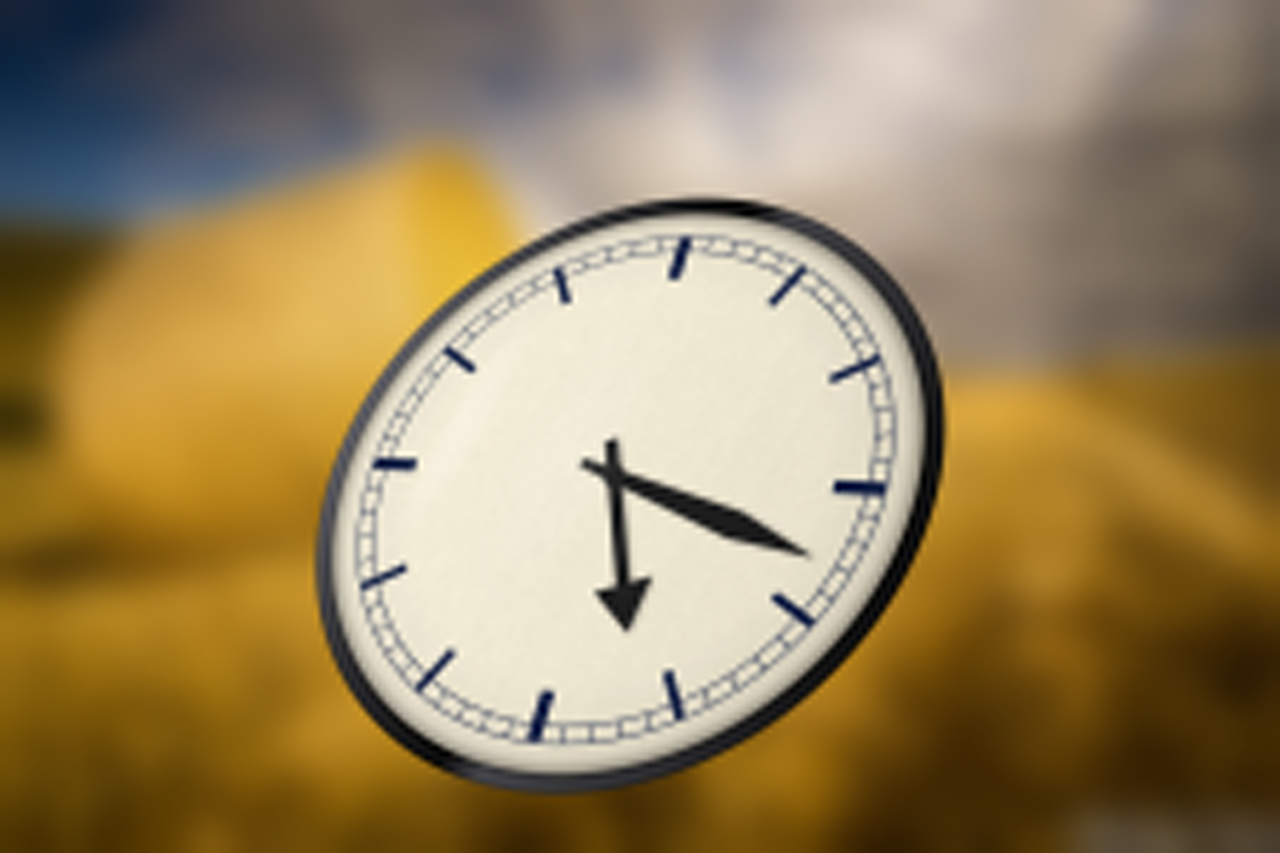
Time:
**5:18**
